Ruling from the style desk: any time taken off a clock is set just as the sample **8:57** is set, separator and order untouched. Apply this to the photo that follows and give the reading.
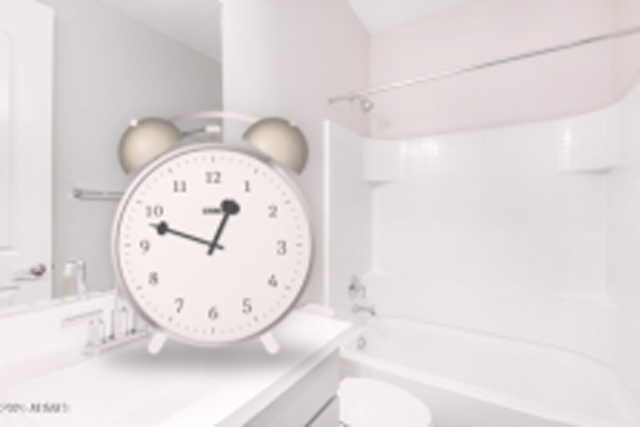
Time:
**12:48**
